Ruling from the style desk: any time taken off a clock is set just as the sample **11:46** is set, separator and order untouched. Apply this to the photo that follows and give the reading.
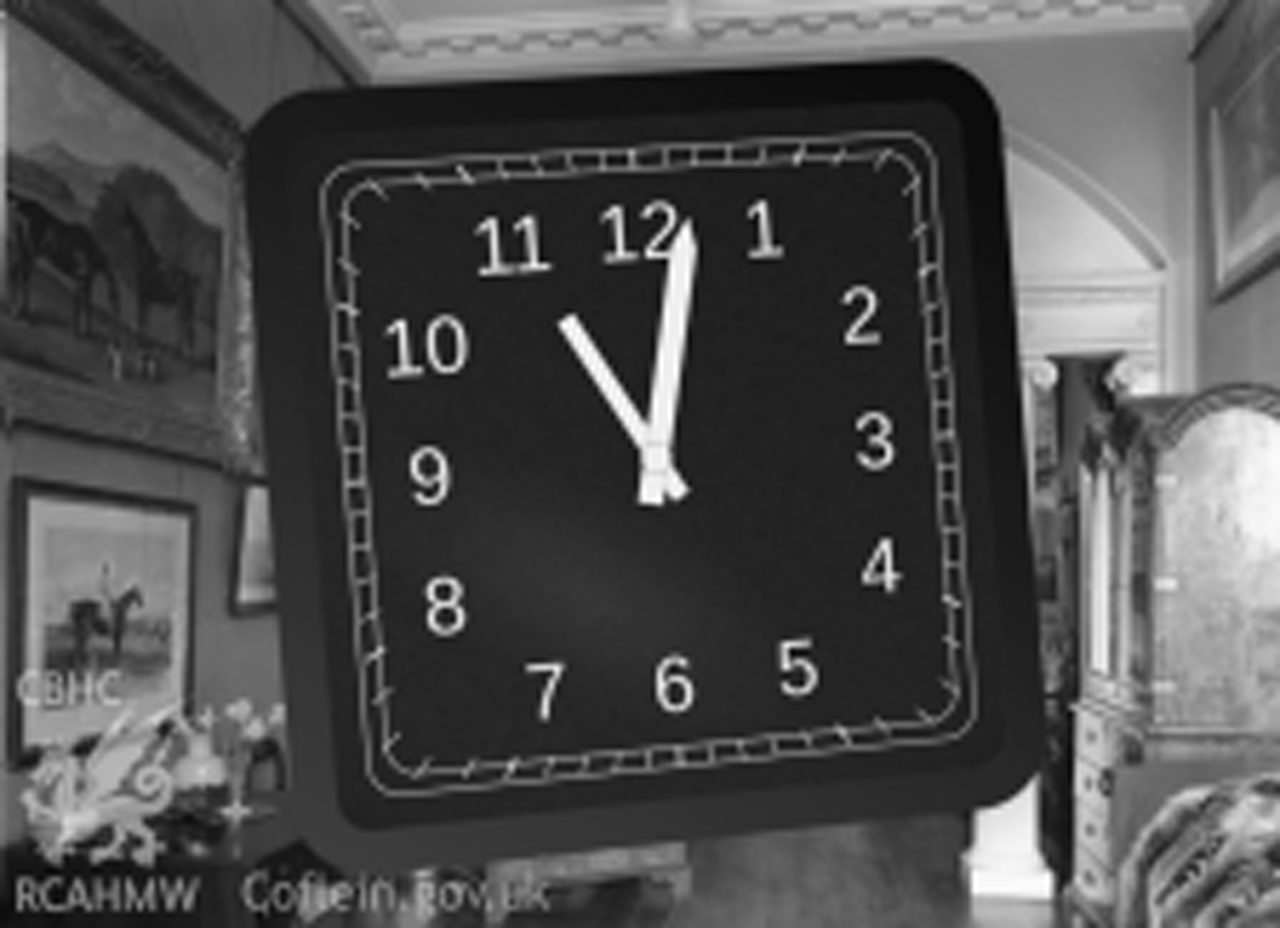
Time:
**11:02**
